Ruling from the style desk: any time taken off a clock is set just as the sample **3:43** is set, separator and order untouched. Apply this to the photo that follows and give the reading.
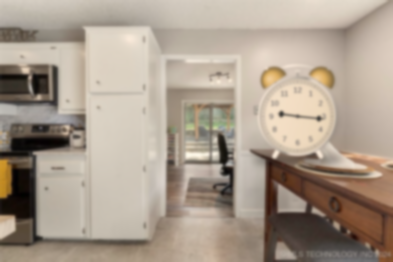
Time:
**9:16**
